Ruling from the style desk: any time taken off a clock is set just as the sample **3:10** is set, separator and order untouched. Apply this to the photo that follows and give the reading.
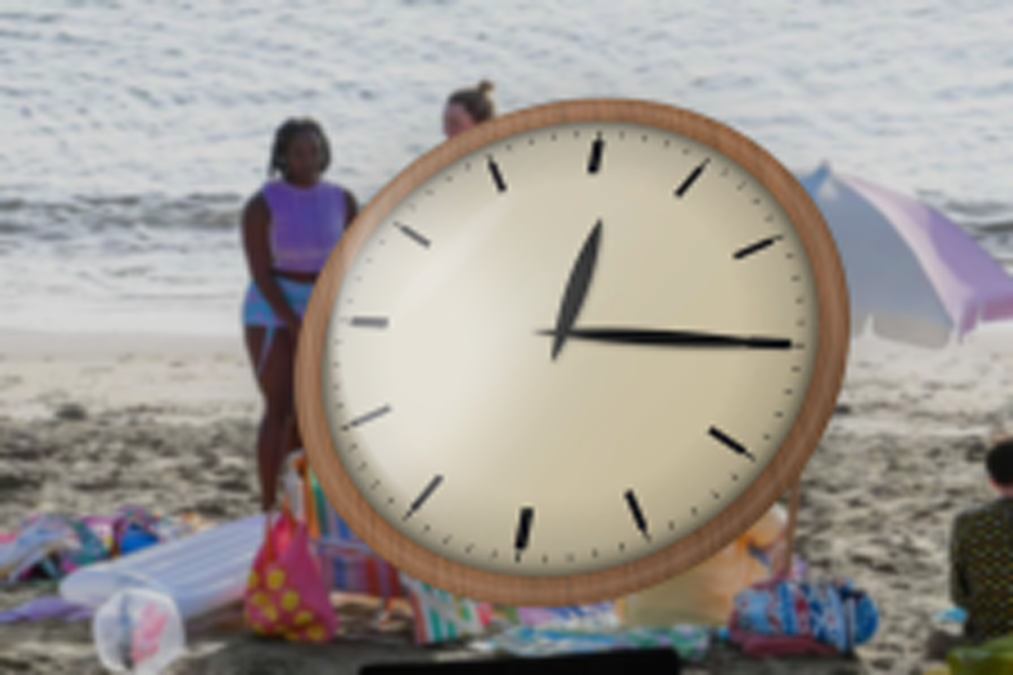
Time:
**12:15**
